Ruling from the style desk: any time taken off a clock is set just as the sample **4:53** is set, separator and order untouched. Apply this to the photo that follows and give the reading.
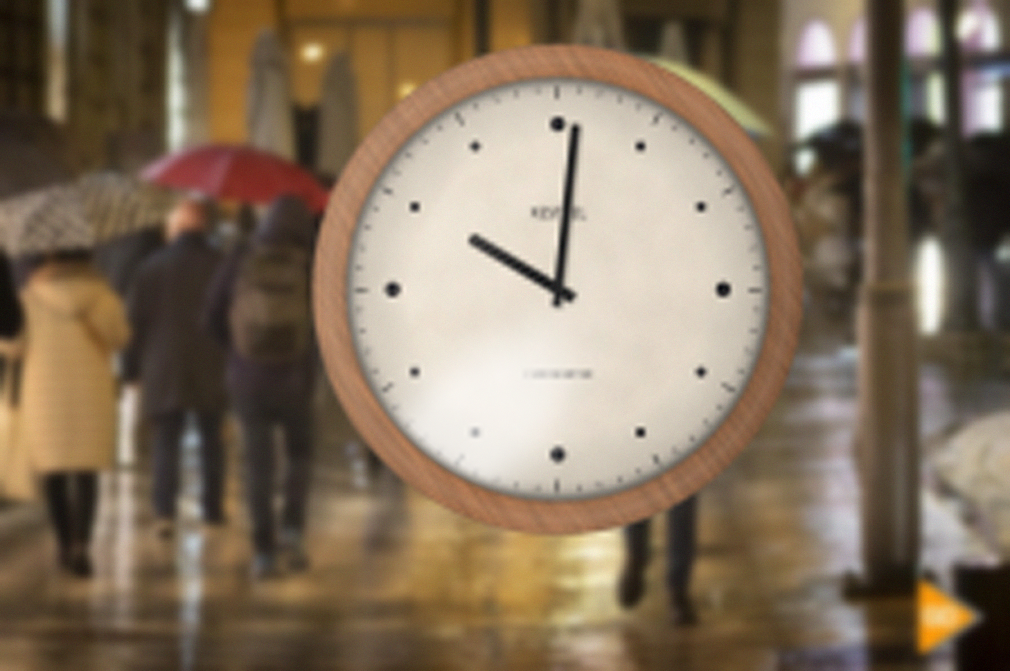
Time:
**10:01**
